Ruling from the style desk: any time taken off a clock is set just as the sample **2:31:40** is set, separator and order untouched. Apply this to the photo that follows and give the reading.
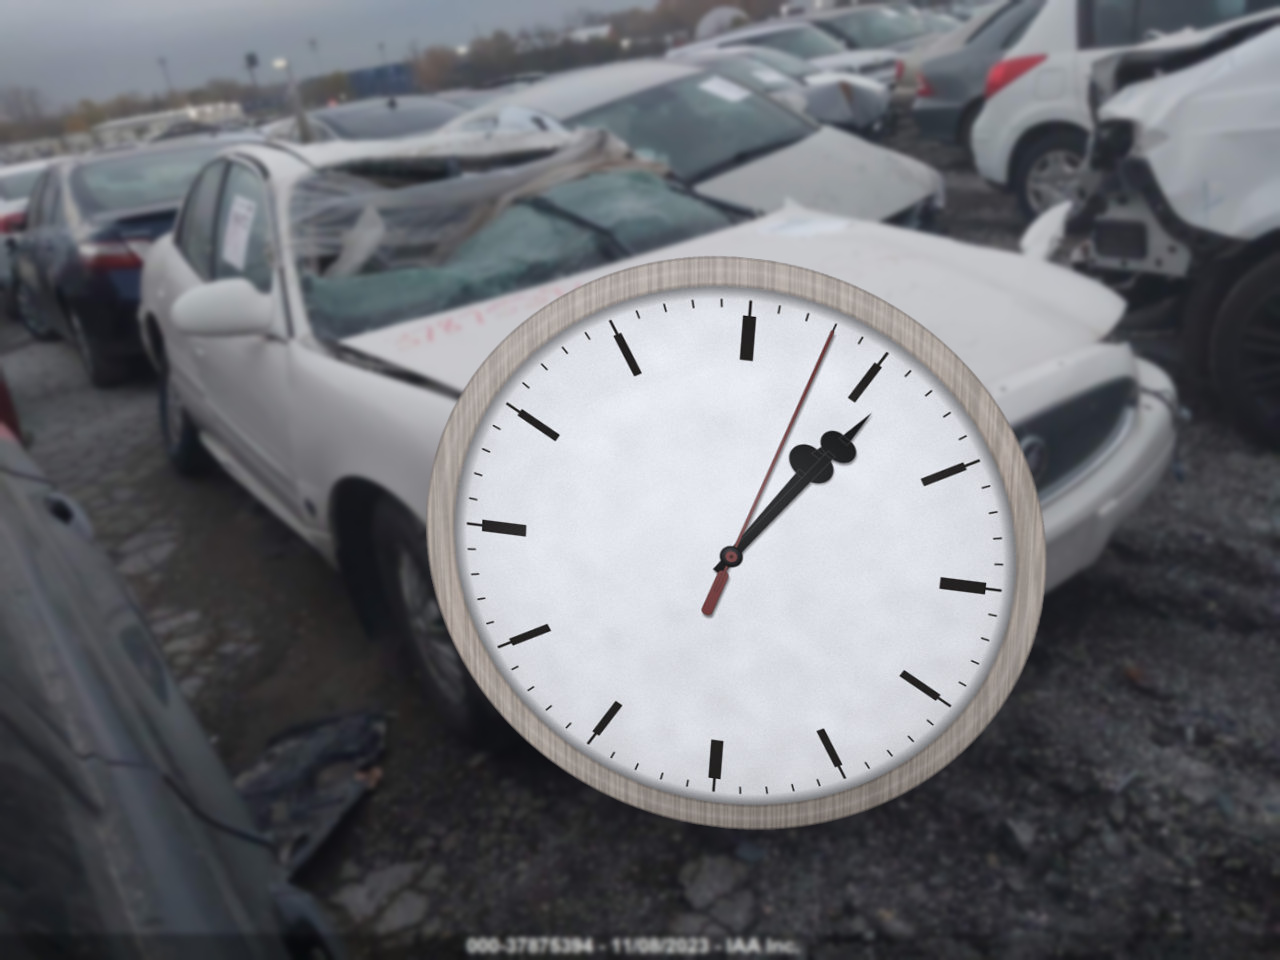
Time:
**1:06:03**
